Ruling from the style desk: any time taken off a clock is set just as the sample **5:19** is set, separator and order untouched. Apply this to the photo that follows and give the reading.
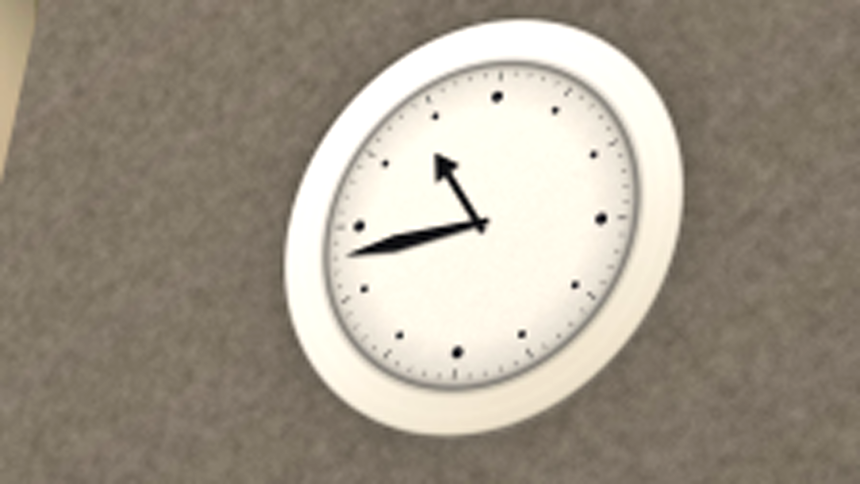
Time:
**10:43**
